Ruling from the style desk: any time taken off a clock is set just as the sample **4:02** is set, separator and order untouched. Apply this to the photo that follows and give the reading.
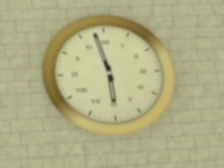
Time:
**5:58**
